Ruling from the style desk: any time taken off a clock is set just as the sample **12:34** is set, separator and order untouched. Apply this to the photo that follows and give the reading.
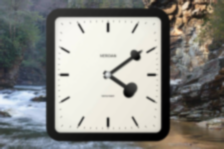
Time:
**4:09**
